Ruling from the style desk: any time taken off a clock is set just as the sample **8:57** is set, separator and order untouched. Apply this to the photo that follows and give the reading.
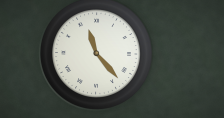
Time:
**11:23**
